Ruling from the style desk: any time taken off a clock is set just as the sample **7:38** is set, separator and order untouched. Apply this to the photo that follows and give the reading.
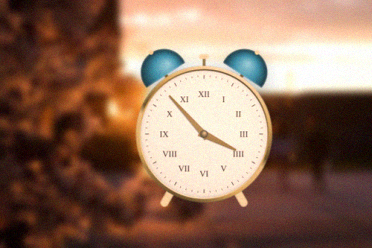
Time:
**3:53**
